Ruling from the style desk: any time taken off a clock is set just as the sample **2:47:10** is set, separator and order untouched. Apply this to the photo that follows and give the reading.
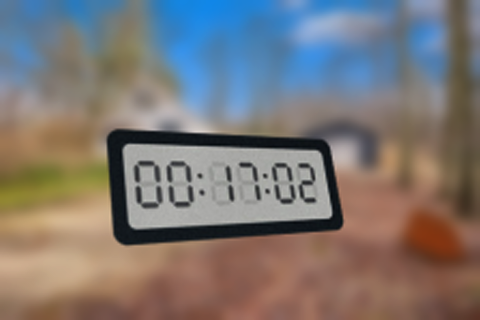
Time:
**0:17:02**
